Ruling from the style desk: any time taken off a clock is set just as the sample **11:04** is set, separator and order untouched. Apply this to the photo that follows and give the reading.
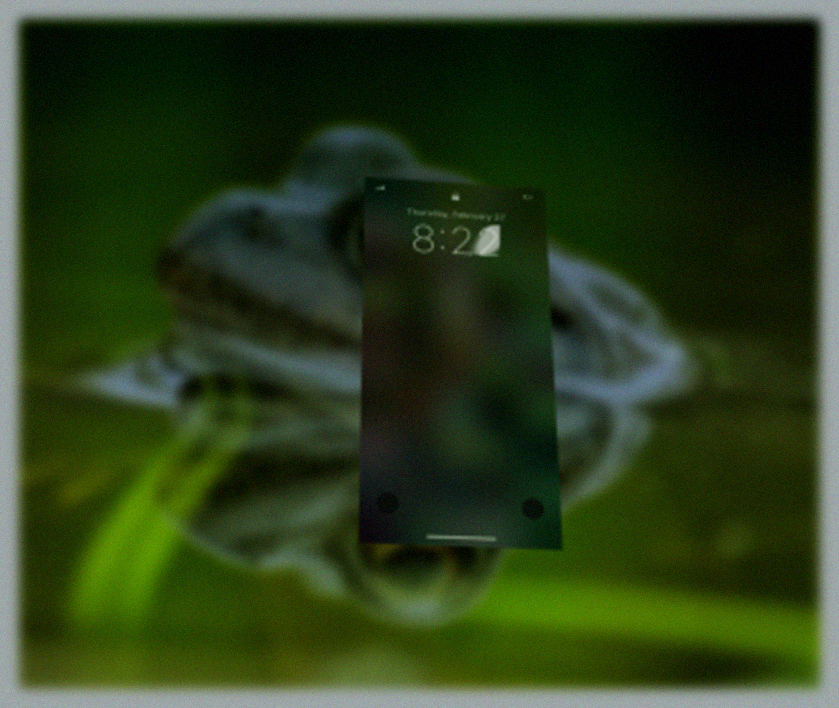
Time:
**8:22**
